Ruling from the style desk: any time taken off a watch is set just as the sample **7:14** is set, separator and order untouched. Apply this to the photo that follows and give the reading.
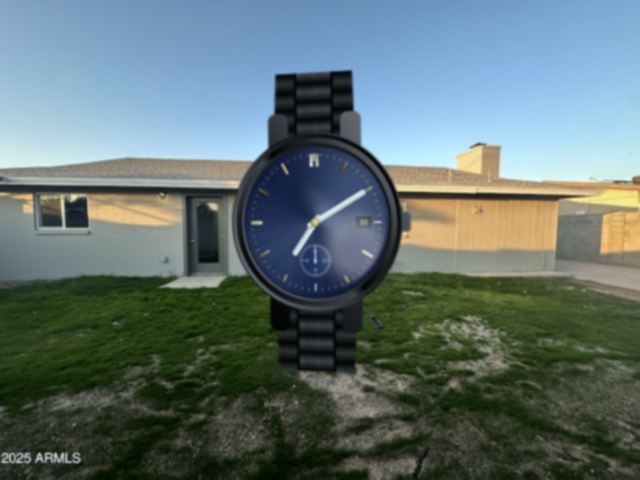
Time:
**7:10**
